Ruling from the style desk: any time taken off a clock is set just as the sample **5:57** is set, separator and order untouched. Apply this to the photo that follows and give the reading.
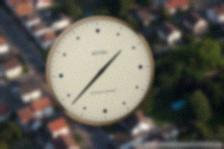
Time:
**1:38**
